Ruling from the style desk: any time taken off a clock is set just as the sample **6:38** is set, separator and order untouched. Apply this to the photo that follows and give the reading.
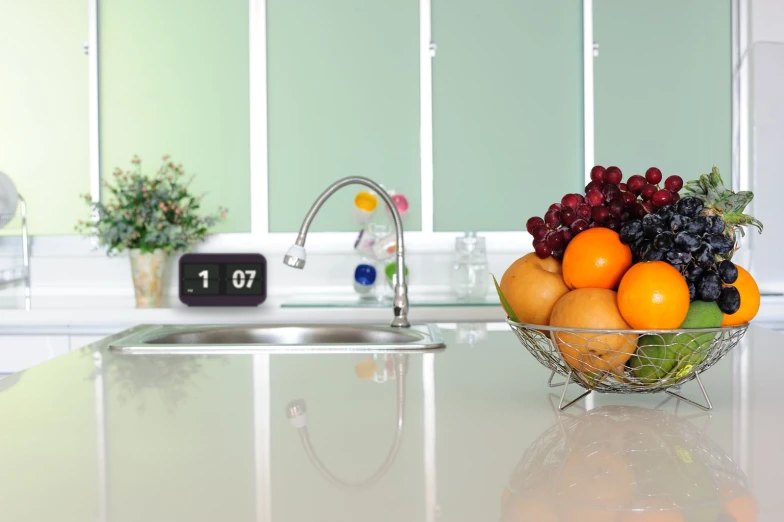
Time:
**1:07**
